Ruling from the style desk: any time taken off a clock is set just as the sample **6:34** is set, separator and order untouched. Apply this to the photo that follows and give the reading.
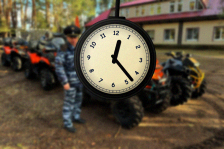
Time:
**12:23**
